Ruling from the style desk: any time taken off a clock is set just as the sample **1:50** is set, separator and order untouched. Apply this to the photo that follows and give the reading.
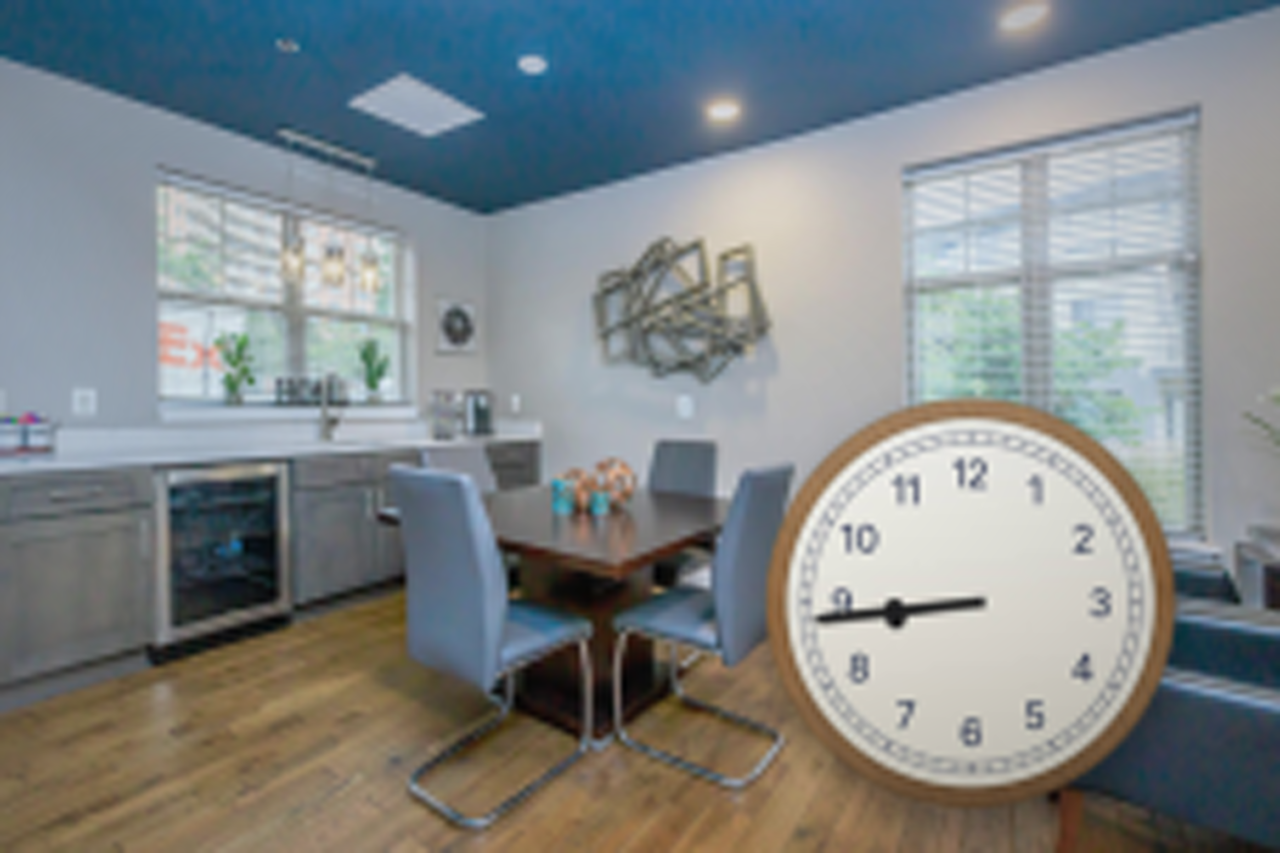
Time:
**8:44**
